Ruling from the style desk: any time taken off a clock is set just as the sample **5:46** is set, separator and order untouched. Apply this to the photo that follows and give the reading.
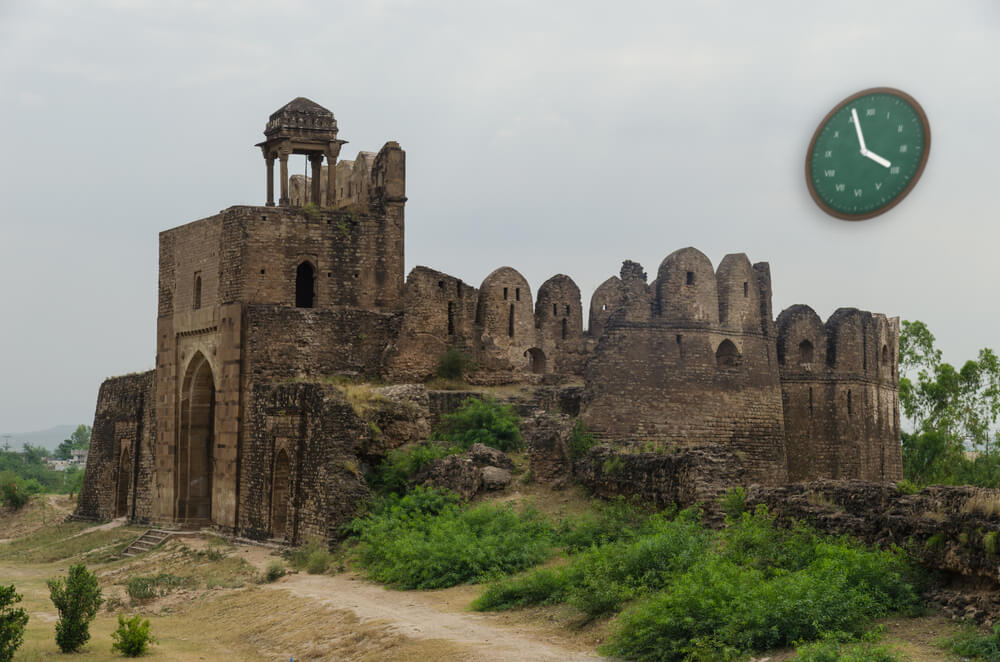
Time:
**3:56**
